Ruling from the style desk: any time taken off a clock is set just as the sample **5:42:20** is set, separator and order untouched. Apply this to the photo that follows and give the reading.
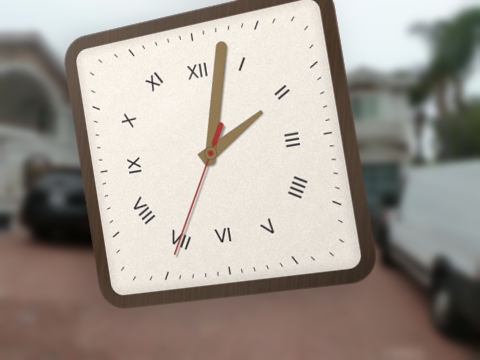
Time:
**2:02:35**
